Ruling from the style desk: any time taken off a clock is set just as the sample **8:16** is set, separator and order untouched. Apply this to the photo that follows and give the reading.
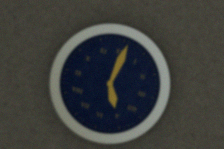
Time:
**5:01**
